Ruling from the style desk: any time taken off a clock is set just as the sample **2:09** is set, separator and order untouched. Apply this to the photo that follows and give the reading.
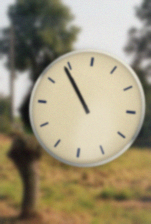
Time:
**10:54**
